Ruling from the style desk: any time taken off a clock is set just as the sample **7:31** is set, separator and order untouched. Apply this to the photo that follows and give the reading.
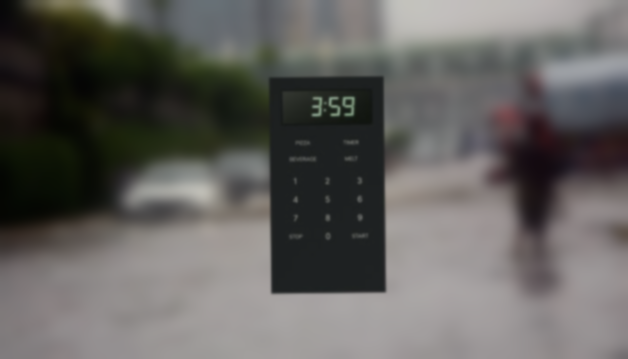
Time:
**3:59**
